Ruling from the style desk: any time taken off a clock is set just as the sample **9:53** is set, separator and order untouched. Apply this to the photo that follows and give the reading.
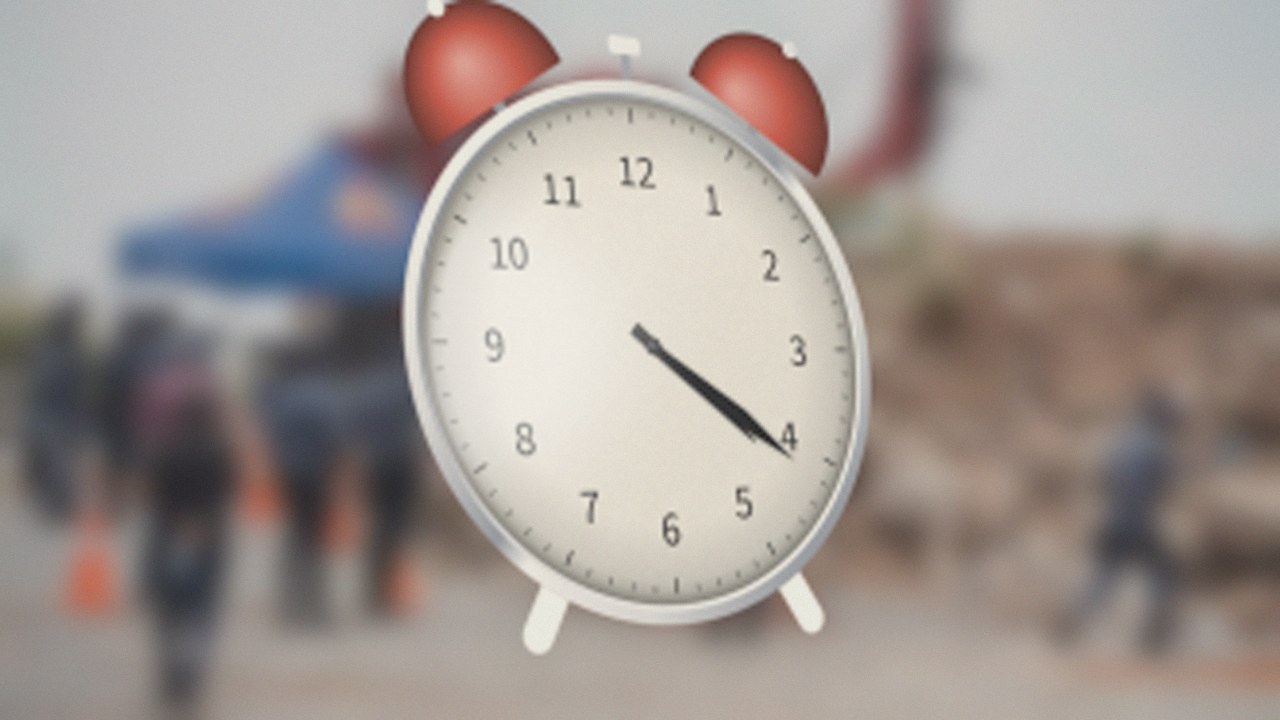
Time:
**4:21**
